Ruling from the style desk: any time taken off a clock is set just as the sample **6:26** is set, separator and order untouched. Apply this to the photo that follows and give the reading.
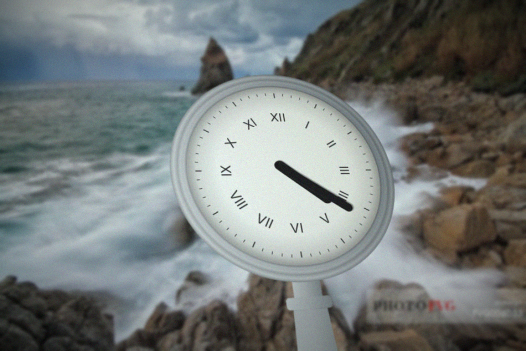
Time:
**4:21**
